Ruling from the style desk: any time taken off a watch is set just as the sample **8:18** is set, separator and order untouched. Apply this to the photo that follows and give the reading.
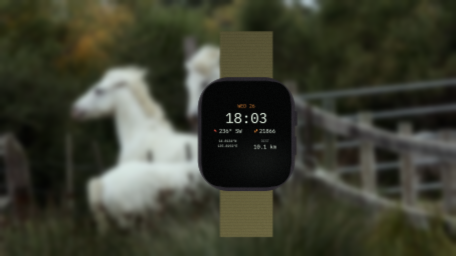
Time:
**18:03**
